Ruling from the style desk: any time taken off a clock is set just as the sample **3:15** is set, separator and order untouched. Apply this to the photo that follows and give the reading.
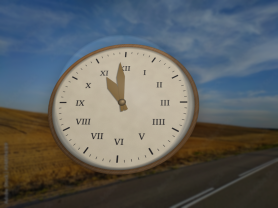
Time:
**10:59**
